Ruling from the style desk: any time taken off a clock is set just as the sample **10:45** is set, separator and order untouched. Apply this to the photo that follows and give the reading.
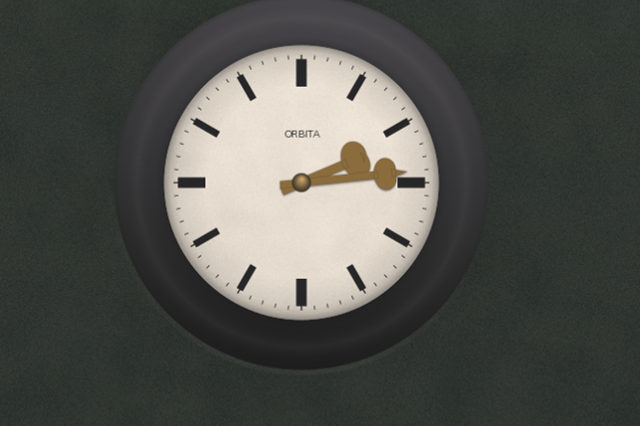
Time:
**2:14**
